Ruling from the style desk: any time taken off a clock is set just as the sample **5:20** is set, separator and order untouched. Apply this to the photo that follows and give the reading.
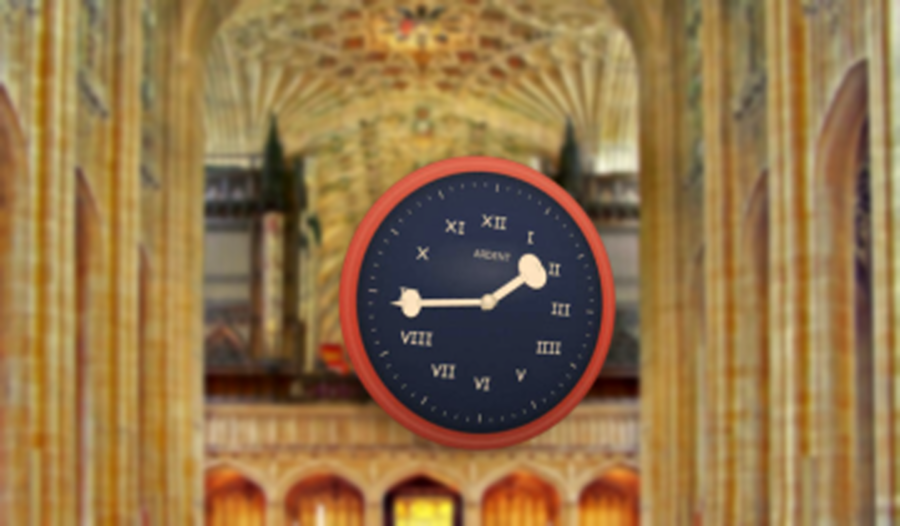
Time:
**1:44**
